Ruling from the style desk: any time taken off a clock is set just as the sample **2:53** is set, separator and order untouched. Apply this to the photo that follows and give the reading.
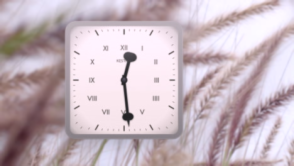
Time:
**12:29**
